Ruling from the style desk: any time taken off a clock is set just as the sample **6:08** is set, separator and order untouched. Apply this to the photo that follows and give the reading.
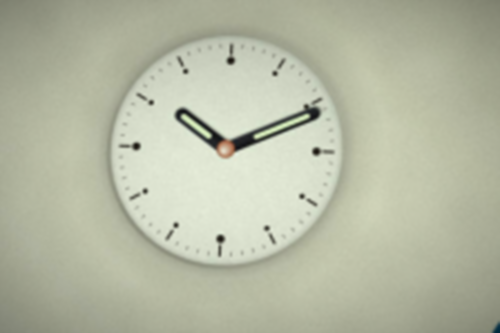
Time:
**10:11**
